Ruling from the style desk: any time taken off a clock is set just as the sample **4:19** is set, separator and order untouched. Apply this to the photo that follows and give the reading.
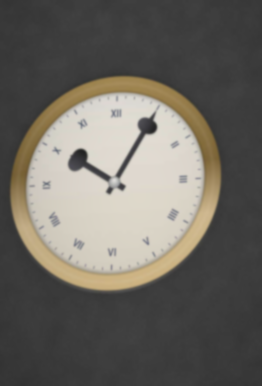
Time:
**10:05**
